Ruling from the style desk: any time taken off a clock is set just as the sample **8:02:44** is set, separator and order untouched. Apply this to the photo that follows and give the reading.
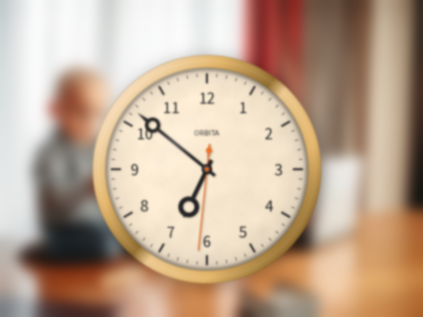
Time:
**6:51:31**
